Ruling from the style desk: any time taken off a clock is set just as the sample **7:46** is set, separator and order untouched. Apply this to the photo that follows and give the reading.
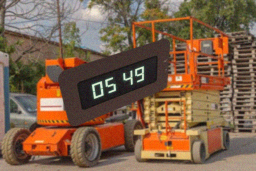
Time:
**5:49**
